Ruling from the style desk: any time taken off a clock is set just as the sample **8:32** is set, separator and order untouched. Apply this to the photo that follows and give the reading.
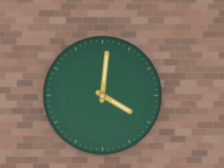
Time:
**4:01**
